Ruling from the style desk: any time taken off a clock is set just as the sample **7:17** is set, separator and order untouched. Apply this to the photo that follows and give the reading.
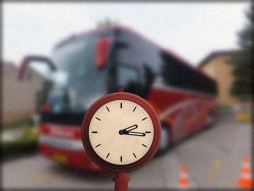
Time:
**2:16**
